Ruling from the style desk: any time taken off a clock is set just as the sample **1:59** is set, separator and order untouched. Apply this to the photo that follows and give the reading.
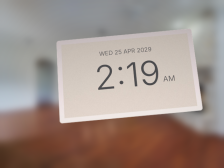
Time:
**2:19**
